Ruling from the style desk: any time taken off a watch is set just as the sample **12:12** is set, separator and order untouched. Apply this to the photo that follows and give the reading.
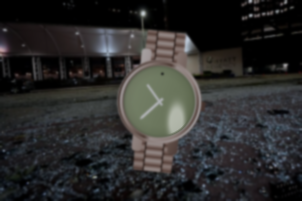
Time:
**10:37**
